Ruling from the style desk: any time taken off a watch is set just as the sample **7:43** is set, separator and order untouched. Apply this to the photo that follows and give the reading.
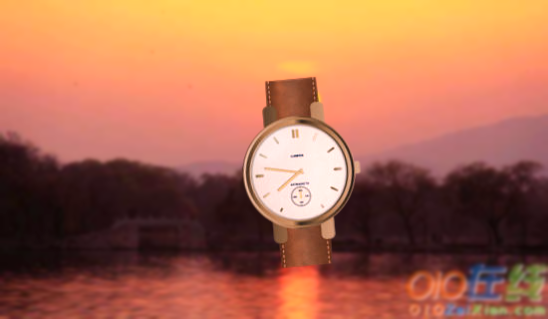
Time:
**7:47**
